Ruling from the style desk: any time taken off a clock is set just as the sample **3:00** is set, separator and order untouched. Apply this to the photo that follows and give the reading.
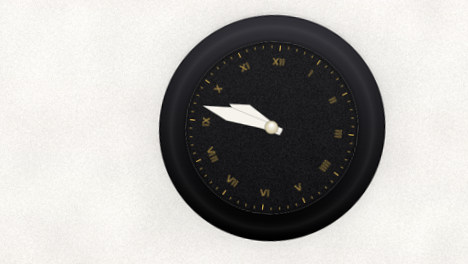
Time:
**9:47**
